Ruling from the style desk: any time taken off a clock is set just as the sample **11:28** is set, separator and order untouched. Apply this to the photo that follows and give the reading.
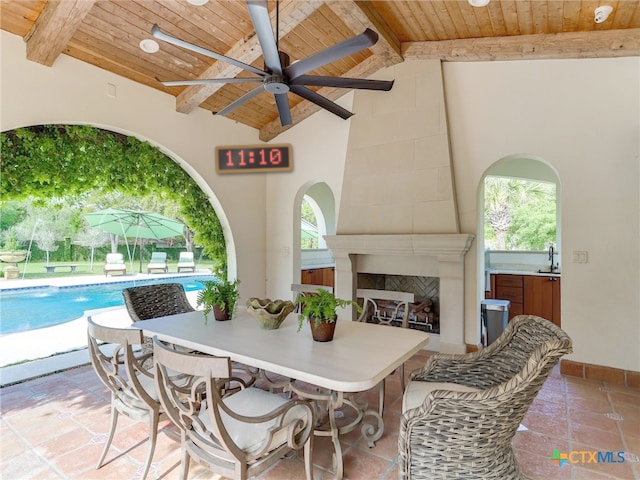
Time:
**11:10**
